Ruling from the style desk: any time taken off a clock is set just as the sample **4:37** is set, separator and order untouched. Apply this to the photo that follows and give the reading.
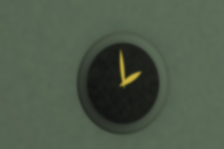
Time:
**1:59**
